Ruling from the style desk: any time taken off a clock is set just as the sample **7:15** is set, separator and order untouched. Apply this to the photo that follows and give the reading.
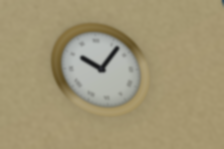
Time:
**10:07**
